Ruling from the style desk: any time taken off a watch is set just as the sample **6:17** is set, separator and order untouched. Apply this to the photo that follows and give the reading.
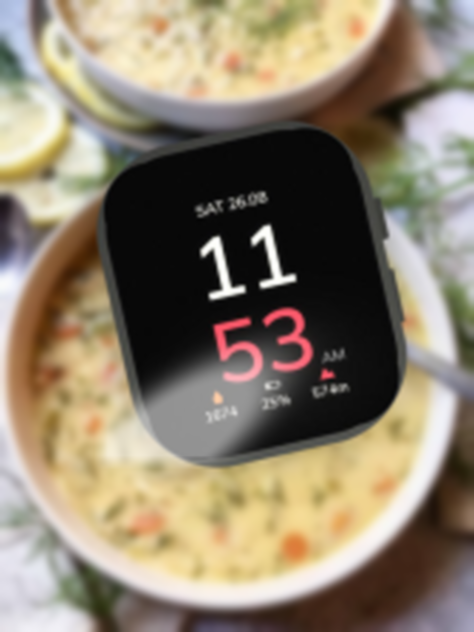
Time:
**11:53**
